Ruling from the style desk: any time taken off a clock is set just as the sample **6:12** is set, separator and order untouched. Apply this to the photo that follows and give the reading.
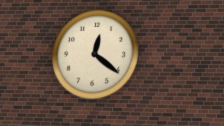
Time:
**12:21**
